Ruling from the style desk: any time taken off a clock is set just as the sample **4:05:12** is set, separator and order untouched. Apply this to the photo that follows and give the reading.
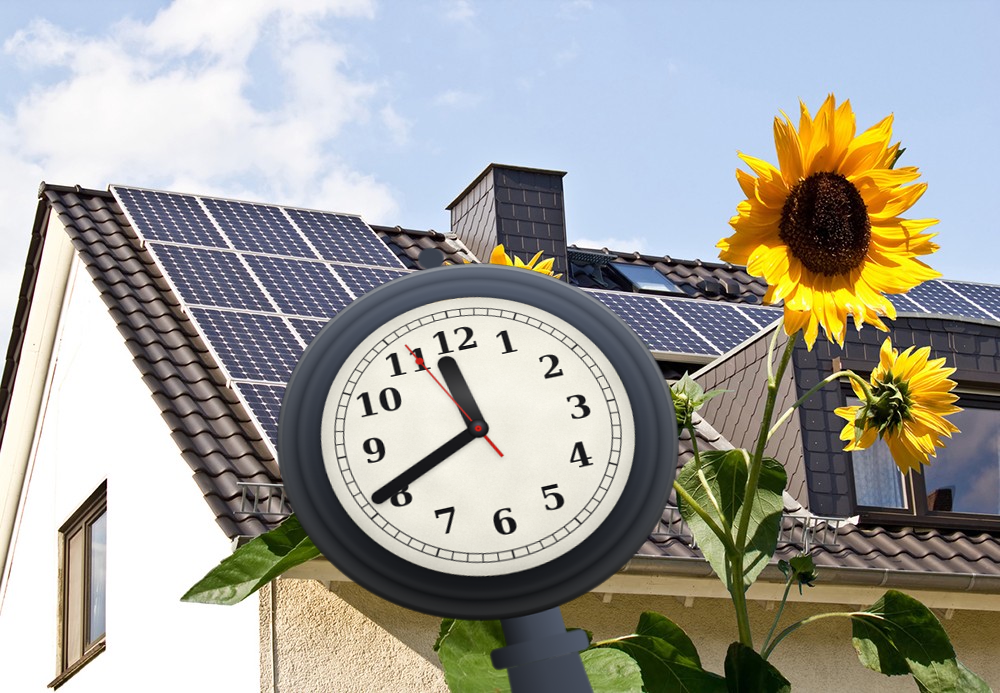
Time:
**11:40:56**
